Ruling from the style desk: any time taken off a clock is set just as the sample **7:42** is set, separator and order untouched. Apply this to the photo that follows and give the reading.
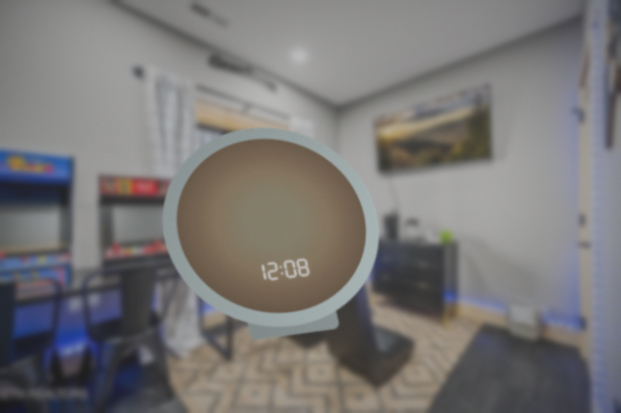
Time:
**12:08**
